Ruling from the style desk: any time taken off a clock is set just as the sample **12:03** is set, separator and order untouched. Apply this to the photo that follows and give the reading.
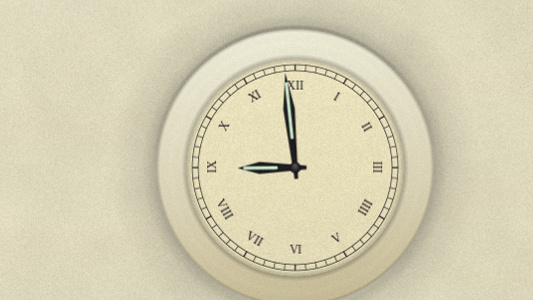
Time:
**8:59**
